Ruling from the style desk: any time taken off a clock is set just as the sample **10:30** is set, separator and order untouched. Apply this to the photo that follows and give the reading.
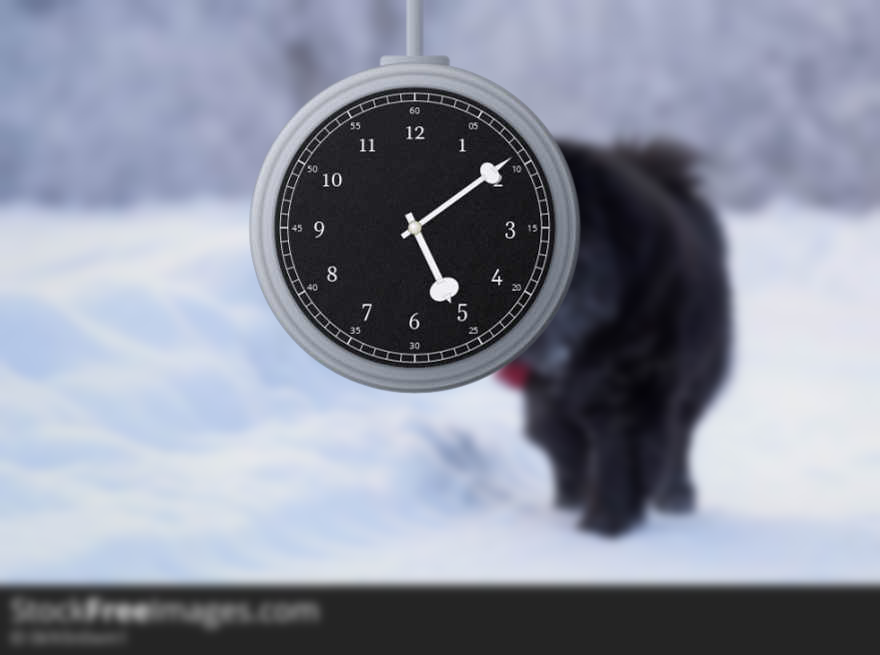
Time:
**5:09**
